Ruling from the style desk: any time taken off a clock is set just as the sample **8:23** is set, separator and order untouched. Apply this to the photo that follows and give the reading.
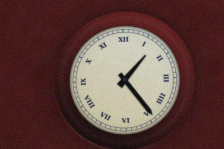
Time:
**1:24**
